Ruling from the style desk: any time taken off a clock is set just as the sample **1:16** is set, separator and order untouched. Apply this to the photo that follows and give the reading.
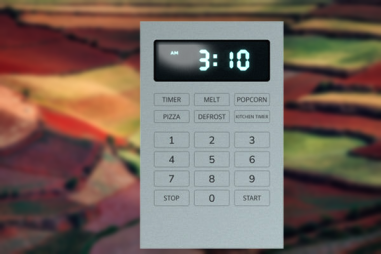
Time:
**3:10**
